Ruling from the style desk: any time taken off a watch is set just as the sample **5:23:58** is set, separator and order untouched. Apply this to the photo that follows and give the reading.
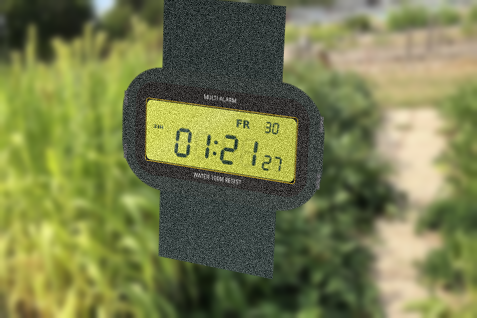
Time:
**1:21:27**
